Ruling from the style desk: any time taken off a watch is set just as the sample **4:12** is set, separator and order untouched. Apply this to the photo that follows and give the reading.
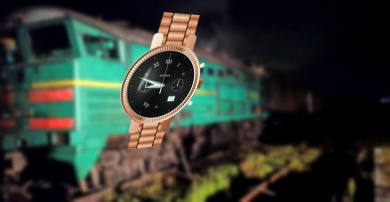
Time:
**8:48**
